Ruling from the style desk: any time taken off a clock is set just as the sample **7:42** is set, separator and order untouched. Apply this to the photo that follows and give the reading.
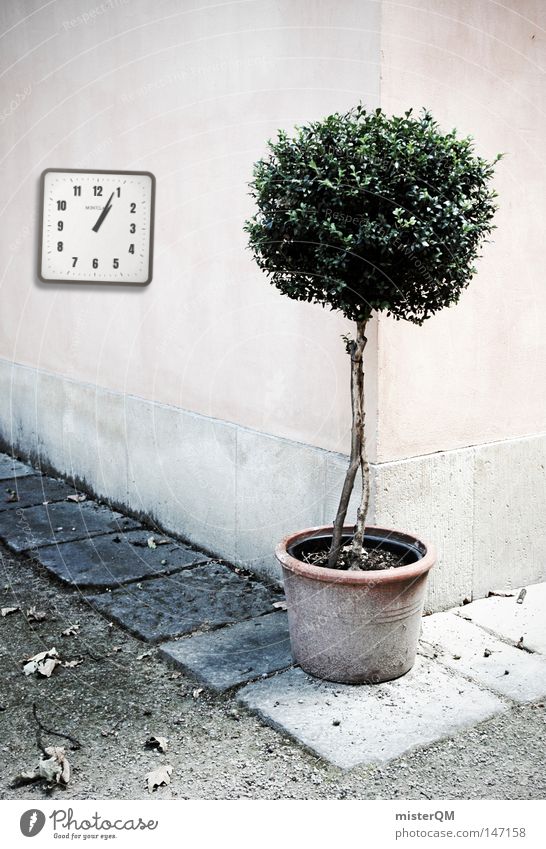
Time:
**1:04**
